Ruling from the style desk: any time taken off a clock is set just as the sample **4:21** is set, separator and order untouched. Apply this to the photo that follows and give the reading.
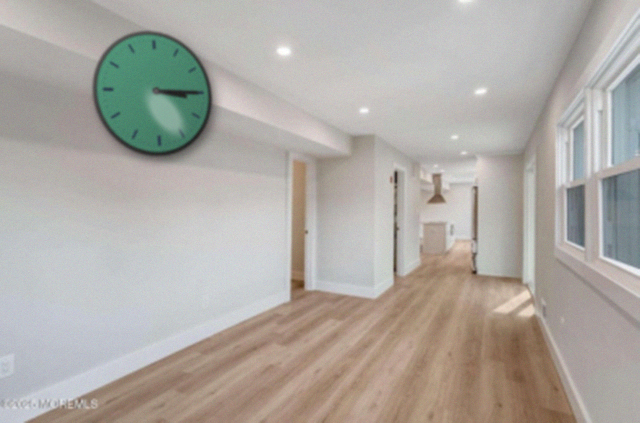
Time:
**3:15**
